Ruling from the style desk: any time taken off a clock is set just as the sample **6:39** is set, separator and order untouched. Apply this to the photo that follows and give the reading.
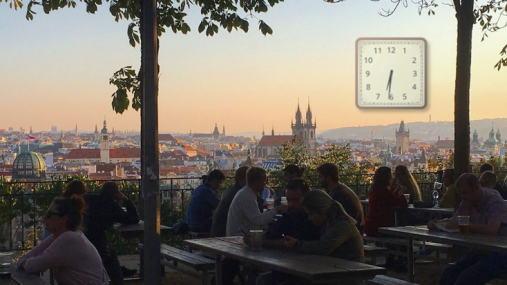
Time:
**6:31**
